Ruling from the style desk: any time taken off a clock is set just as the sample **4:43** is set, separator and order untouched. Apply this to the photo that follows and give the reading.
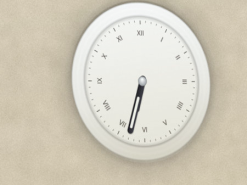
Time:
**6:33**
